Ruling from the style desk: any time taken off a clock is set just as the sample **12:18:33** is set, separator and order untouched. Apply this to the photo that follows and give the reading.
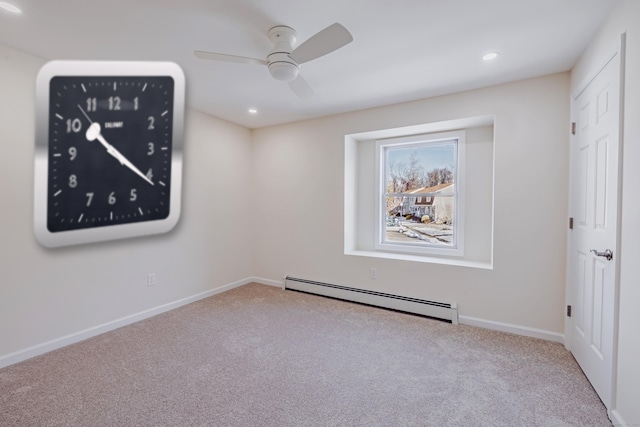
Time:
**10:20:53**
